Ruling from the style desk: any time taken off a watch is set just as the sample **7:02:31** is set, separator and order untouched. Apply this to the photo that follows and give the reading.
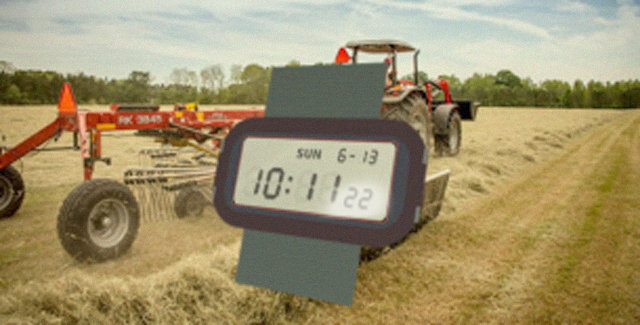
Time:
**10:11:22**
